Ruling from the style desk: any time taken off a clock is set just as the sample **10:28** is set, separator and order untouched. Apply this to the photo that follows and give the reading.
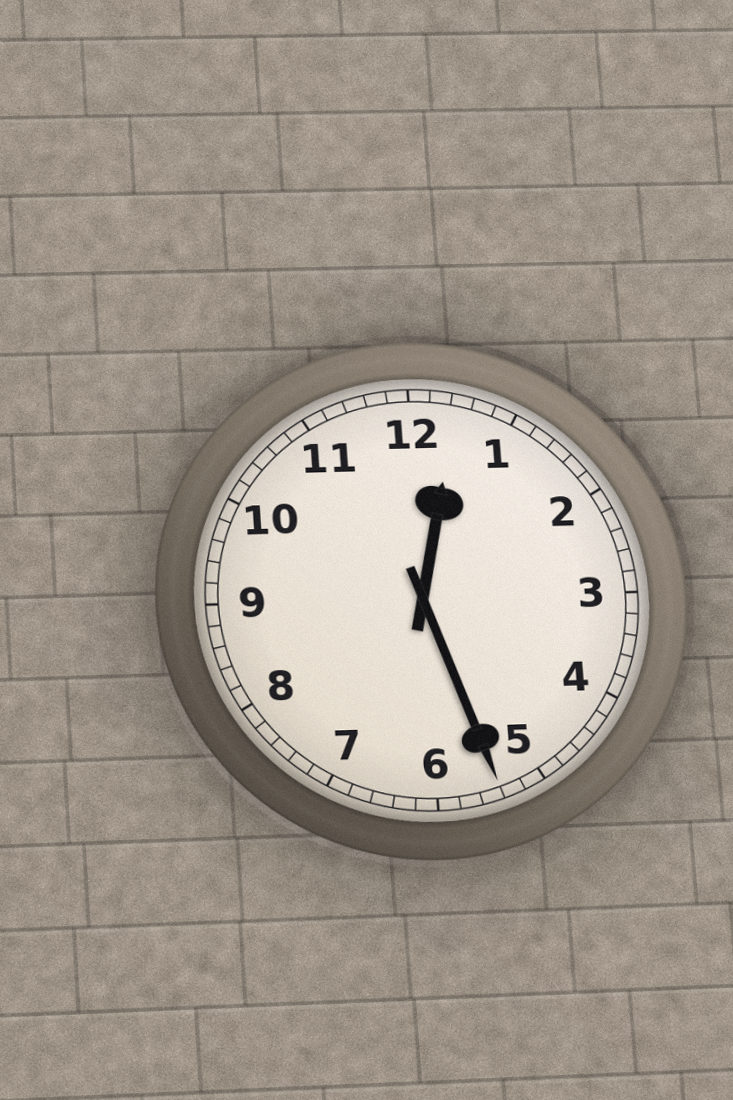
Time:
**12:27**
